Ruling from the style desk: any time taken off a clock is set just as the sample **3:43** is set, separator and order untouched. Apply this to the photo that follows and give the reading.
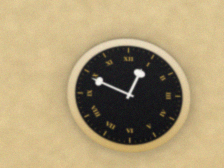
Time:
**12:49**
